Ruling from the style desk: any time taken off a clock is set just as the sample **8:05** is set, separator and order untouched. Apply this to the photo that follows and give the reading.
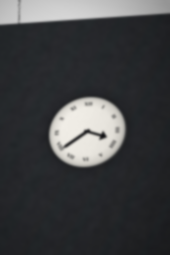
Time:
**3:39**
